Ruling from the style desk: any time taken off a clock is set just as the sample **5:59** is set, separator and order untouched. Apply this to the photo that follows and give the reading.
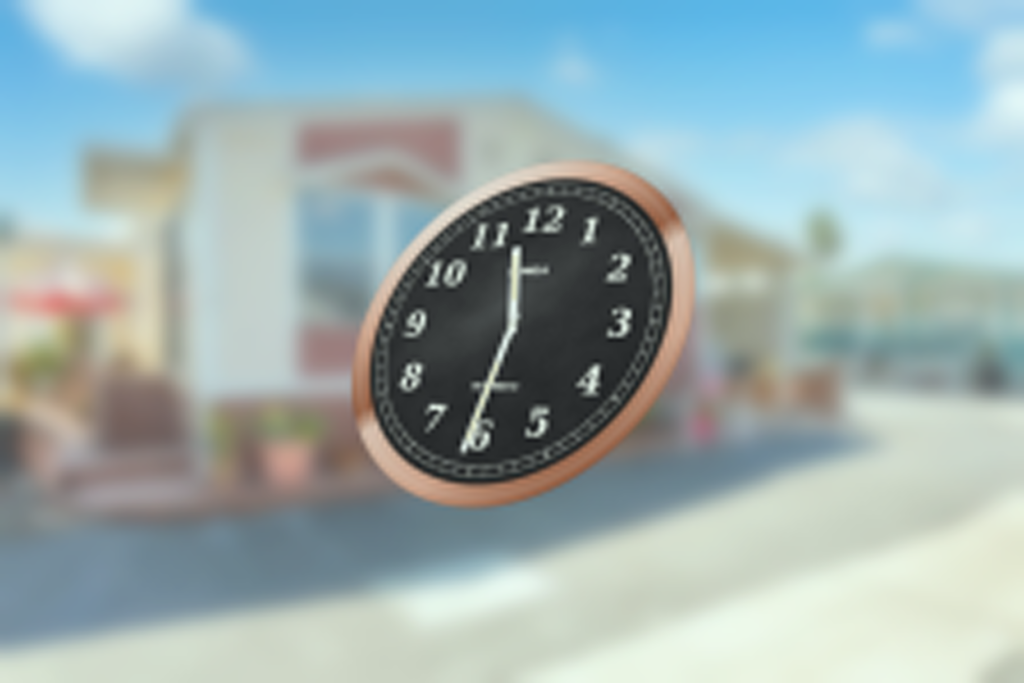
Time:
**11:31**
